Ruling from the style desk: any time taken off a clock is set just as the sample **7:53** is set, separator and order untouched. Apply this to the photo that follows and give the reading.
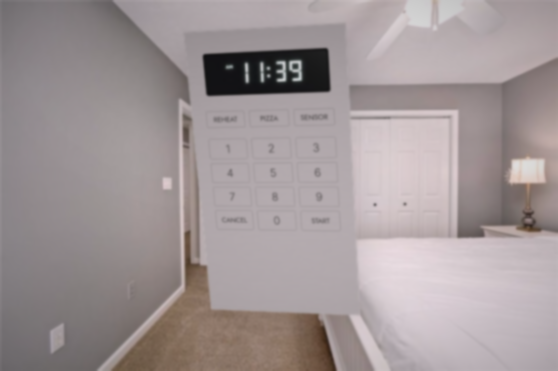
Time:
**11:39**
